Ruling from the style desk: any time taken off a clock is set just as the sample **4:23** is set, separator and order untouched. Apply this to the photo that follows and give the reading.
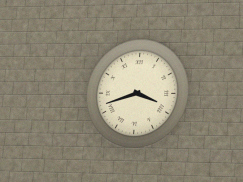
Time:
**3:42**
